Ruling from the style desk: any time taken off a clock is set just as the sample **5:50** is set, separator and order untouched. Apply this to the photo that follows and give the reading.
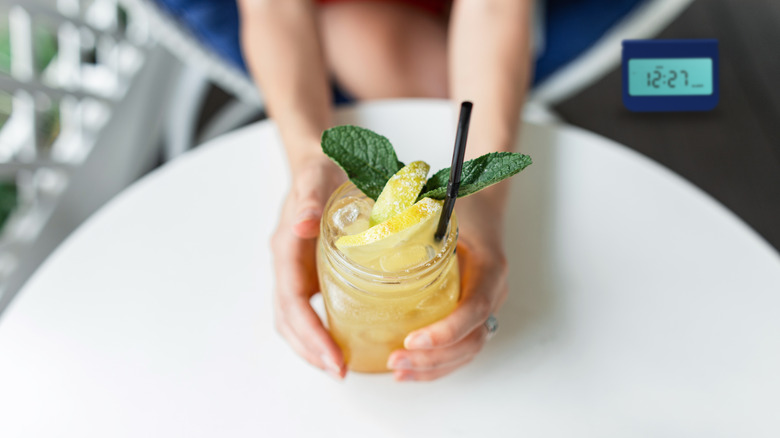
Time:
**12:27**
